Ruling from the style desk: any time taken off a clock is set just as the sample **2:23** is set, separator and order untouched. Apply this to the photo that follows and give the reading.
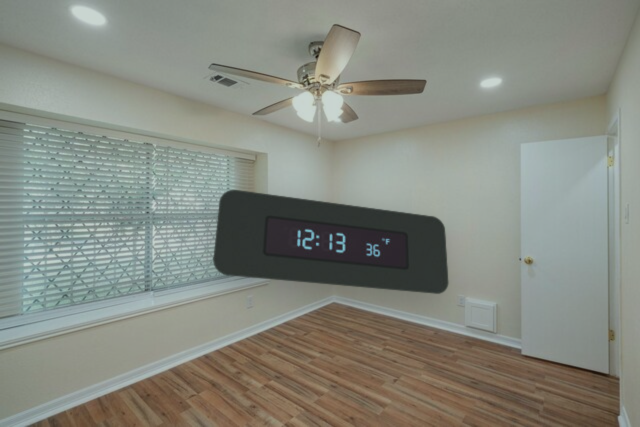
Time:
**12:13**
